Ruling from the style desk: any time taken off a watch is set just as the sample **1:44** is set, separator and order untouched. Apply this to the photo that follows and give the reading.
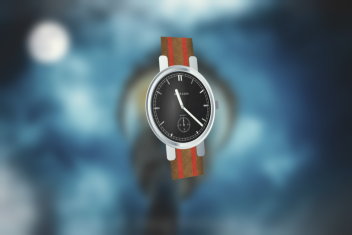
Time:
**11:22**
